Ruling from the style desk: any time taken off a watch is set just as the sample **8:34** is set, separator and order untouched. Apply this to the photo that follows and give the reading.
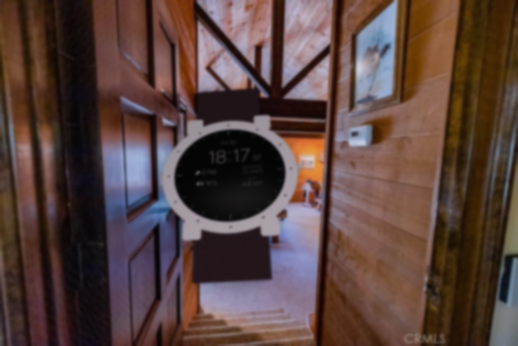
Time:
**18:17**
